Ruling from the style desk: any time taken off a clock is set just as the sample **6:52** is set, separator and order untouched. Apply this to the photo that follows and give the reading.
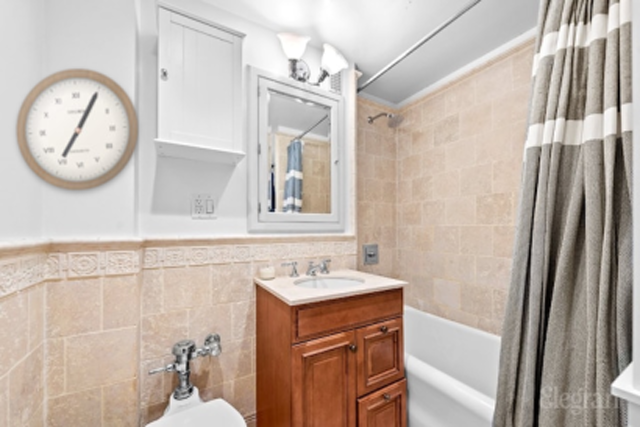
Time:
**7:05**
